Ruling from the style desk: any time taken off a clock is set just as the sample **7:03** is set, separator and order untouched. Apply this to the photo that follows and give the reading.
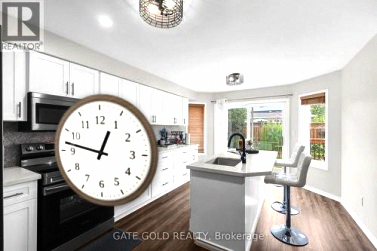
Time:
**12:47**
